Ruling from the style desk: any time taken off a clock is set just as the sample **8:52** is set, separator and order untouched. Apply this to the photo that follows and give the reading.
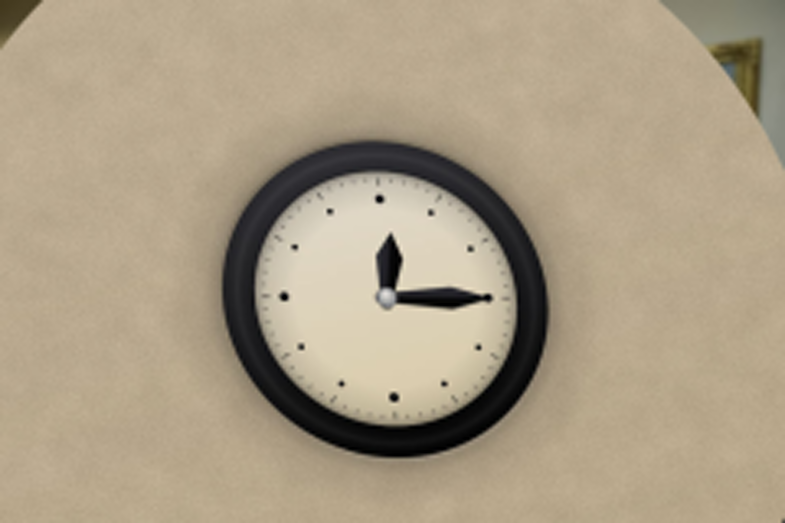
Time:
**12:15**
